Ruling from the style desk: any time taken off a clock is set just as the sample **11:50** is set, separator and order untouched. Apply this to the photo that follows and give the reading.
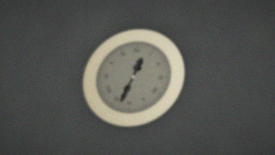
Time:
**12:33**
